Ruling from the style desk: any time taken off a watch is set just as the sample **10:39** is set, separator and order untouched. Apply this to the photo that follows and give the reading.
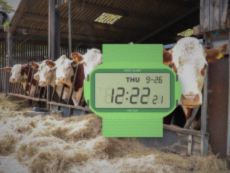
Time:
**12:22**
